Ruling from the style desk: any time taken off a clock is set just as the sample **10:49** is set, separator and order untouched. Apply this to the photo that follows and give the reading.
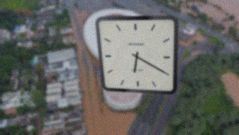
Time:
**6:20**
